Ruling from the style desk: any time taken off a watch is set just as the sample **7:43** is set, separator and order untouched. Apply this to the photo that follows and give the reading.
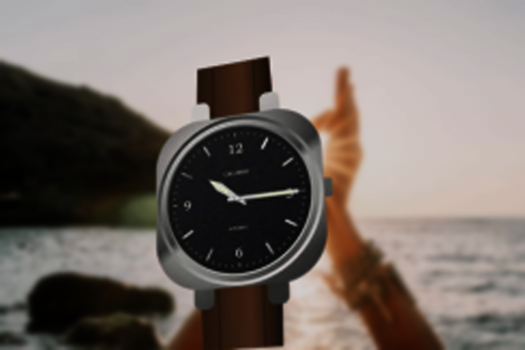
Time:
**10:15**
